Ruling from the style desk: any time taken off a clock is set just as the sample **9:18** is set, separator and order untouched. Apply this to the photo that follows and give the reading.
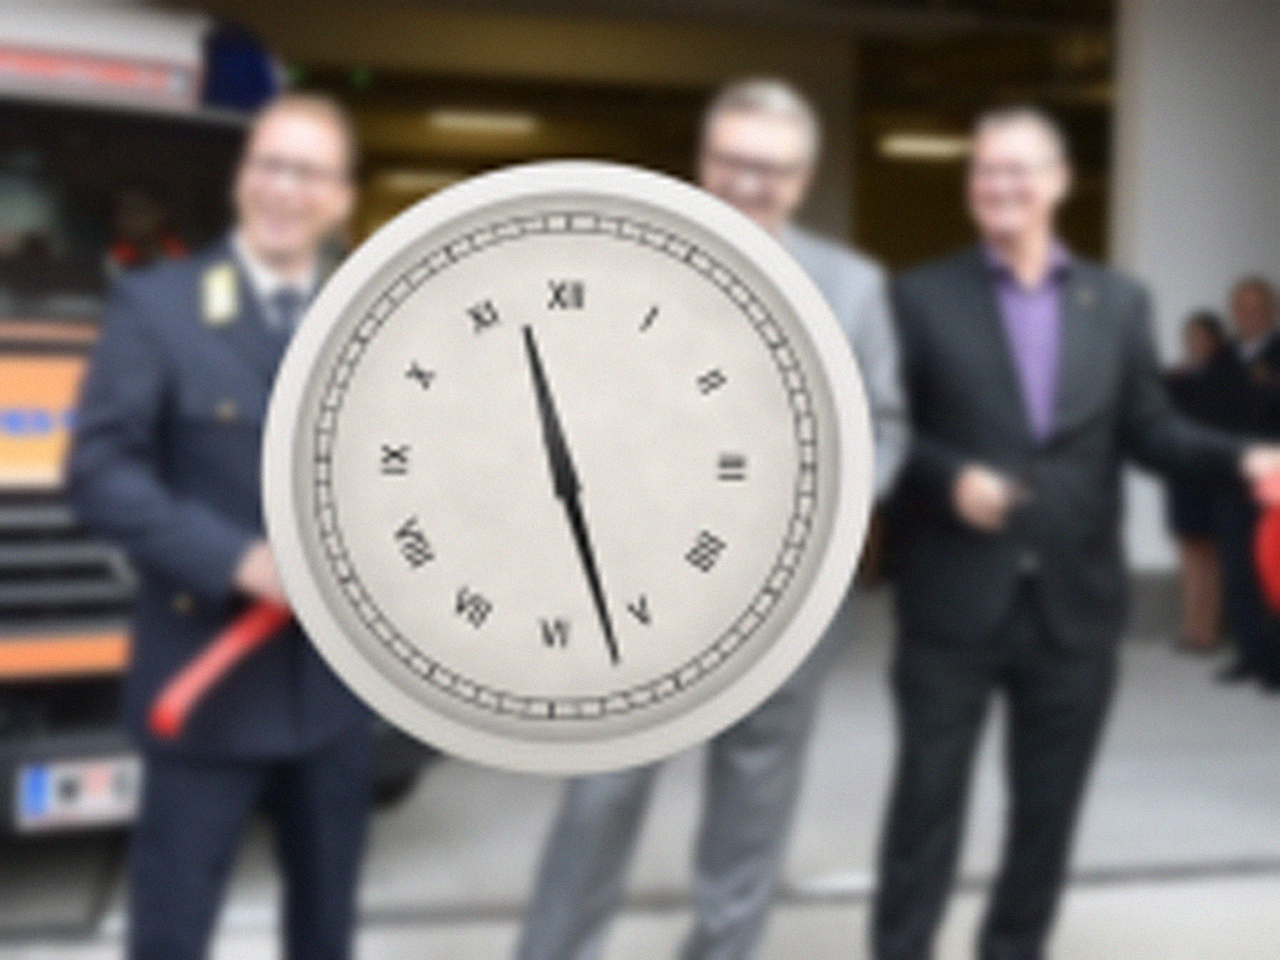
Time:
**11:27**
